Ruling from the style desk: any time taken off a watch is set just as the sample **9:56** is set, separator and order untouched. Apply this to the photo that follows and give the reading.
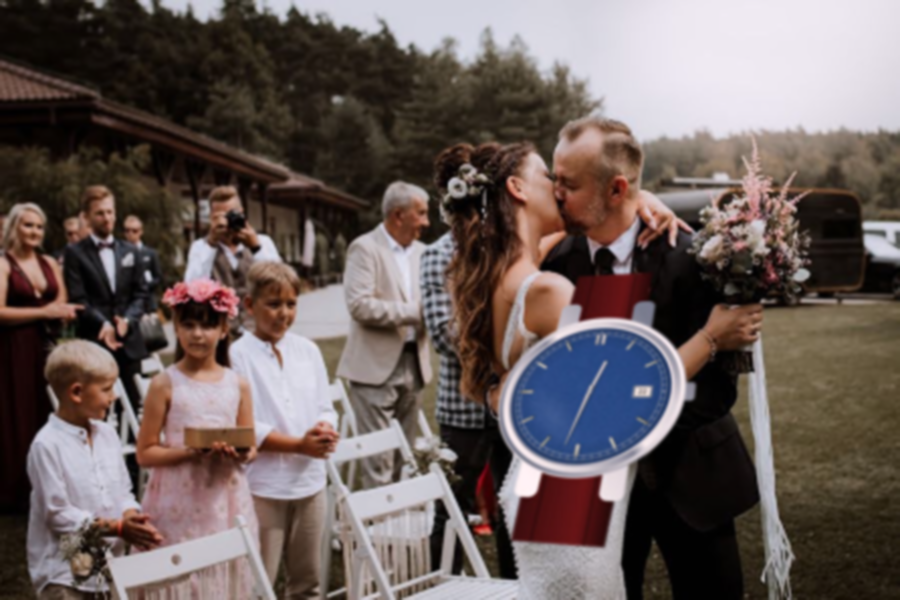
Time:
**12:32**
